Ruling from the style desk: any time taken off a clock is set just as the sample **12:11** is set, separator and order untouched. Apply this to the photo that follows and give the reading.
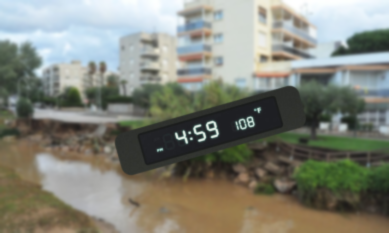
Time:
**4:59**
